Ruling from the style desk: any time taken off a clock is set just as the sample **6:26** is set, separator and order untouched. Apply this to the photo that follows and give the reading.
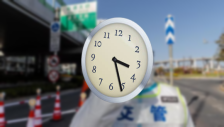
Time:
**3:26**
